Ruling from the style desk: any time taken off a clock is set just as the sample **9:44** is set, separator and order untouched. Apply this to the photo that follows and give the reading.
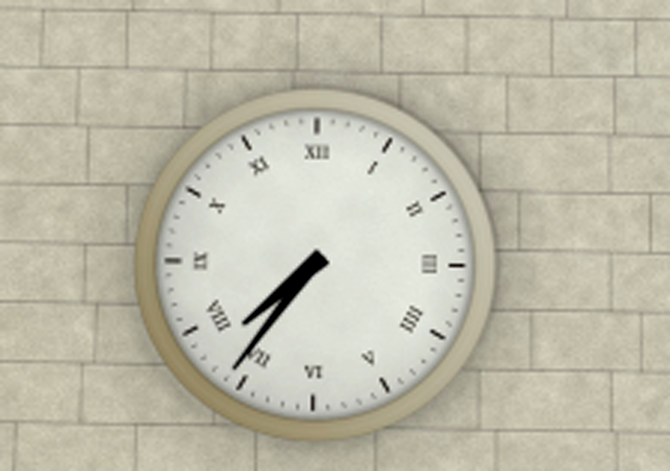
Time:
**7:36**
